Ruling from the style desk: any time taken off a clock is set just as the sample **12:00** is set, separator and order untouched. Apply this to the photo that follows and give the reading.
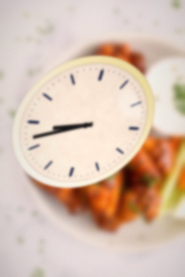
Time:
**8:42**
